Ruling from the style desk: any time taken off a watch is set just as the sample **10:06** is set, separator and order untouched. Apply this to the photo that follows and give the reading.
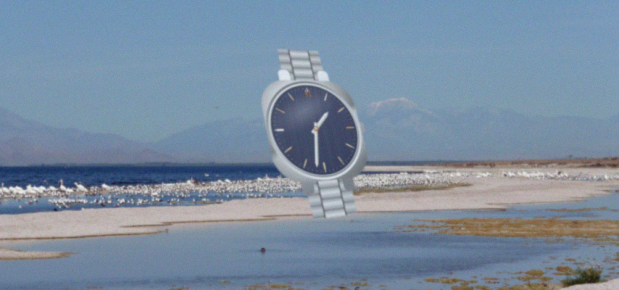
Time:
**1:32**
